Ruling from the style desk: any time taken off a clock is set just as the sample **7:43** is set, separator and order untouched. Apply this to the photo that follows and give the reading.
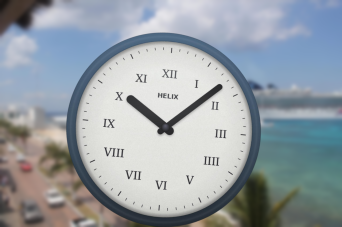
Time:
**10:08**
